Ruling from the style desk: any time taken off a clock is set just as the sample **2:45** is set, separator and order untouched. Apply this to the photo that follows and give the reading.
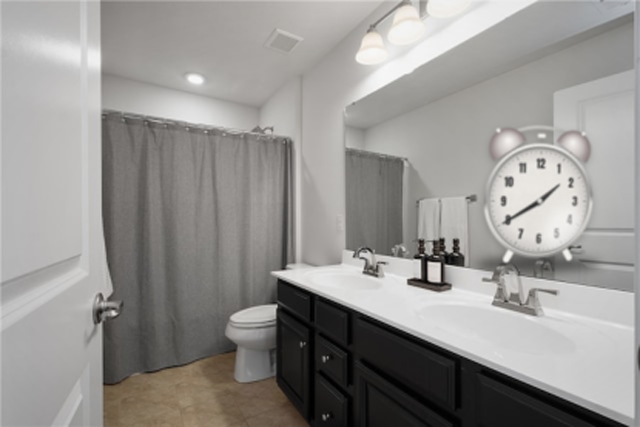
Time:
**1:40**
